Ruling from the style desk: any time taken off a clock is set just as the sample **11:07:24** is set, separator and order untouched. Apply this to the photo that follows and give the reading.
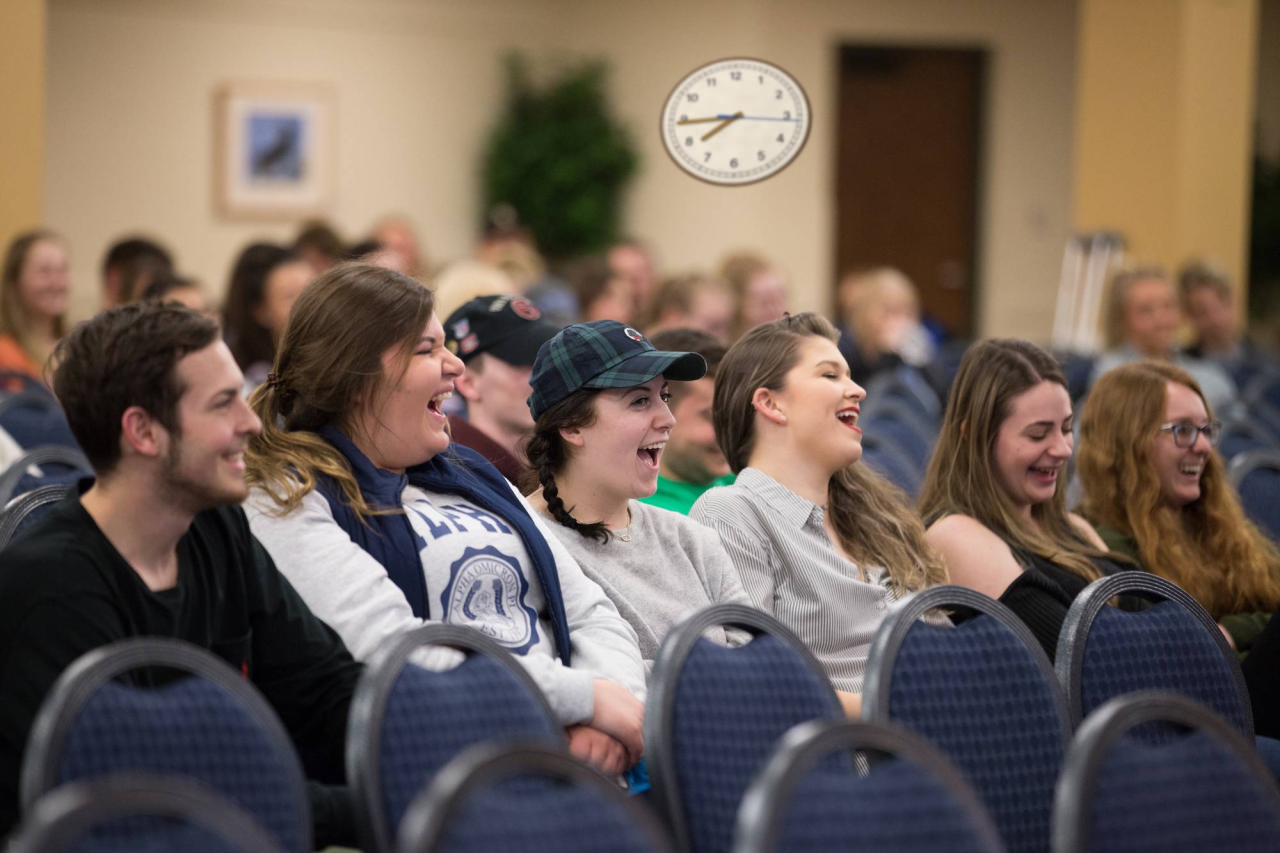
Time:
**7:44:16**
